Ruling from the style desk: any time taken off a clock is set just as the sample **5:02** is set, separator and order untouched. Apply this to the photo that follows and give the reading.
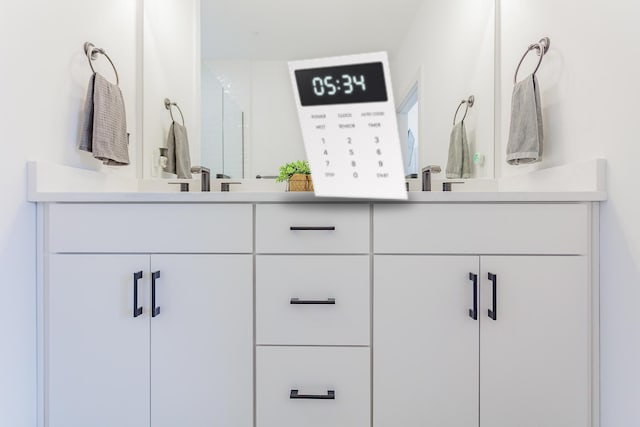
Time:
**5:34**
